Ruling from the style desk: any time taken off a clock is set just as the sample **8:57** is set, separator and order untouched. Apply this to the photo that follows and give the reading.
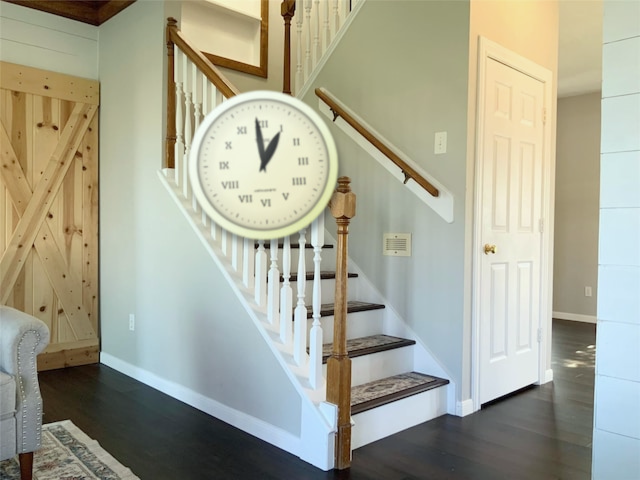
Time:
**12:59**
